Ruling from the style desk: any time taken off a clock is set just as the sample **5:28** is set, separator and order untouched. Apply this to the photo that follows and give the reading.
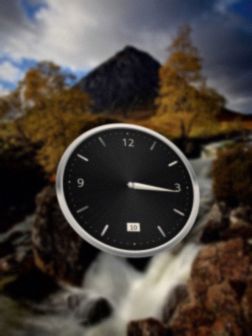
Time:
**3:16**
